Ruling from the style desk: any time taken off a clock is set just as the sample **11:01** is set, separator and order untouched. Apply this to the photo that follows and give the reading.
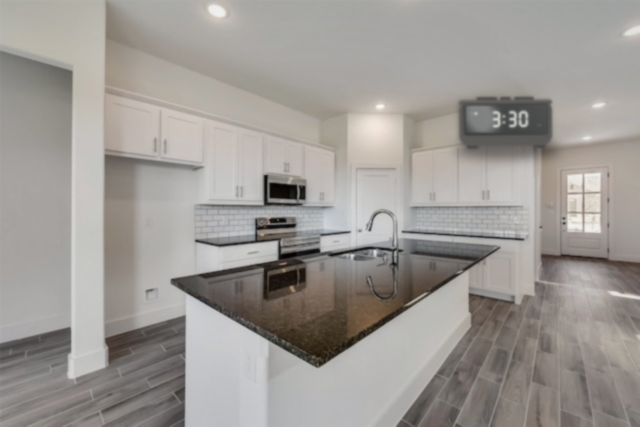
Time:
**3:30**
